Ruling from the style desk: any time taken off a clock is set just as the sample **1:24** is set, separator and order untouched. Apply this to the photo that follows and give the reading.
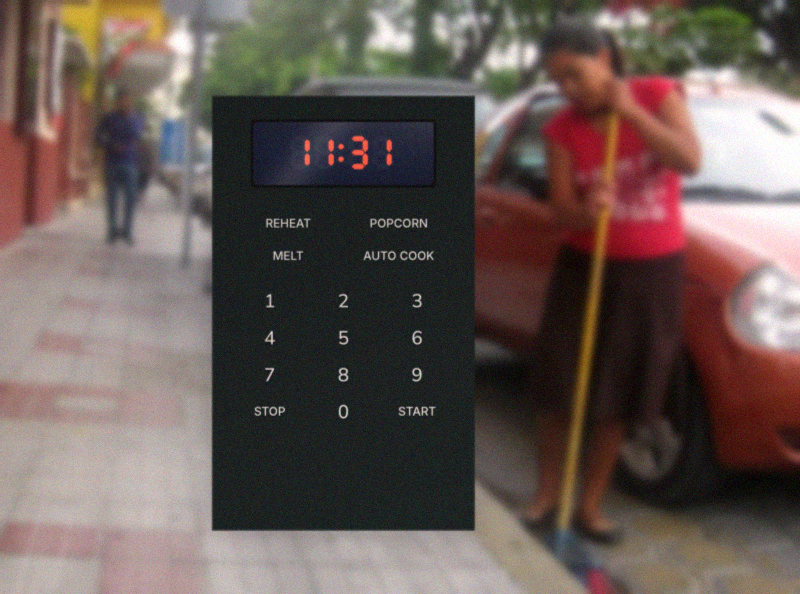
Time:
**11:31**
